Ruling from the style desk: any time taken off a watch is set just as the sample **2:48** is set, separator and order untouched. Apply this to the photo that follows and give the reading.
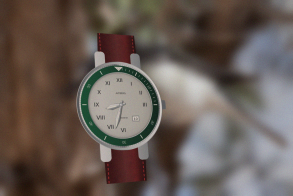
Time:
**8:33**
